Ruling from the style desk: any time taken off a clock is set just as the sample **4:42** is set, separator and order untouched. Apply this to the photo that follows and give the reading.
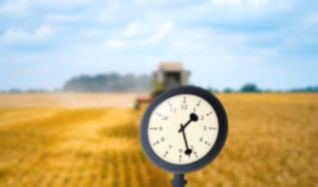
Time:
**1:27**
